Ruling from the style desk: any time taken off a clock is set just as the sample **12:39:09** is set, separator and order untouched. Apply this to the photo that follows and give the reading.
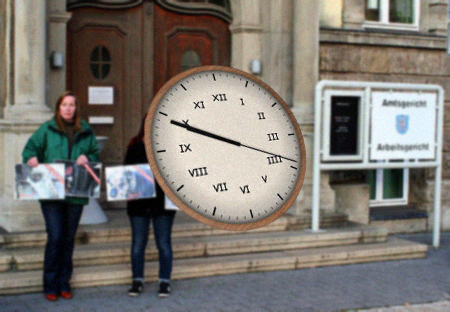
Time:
**9:49:19**
